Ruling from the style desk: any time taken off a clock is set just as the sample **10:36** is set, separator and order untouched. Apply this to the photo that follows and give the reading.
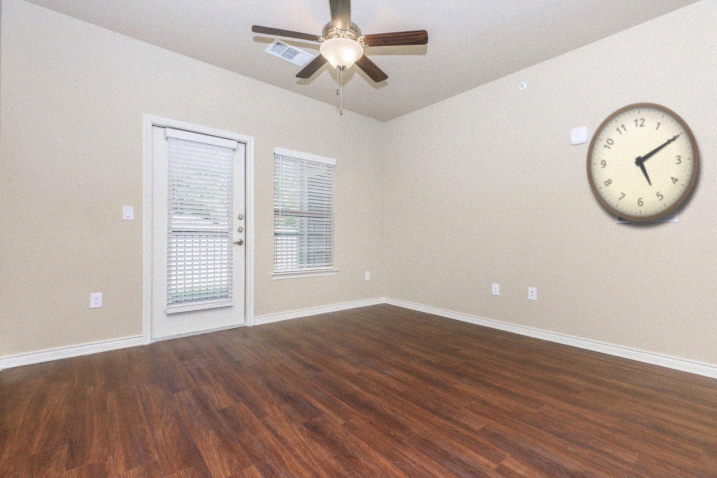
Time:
**5:10**
